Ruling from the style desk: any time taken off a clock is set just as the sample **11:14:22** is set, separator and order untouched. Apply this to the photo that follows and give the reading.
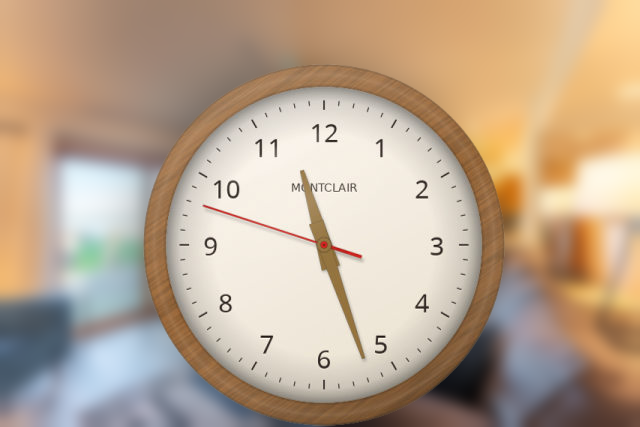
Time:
**11:26:48**
